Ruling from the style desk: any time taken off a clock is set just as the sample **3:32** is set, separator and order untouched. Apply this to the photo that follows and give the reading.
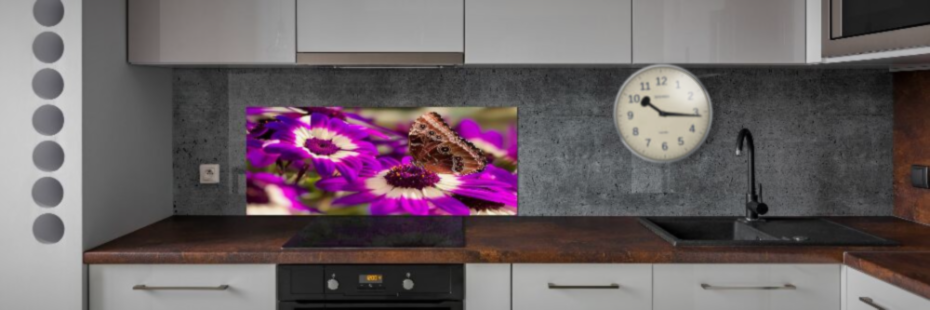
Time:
**10:16**
